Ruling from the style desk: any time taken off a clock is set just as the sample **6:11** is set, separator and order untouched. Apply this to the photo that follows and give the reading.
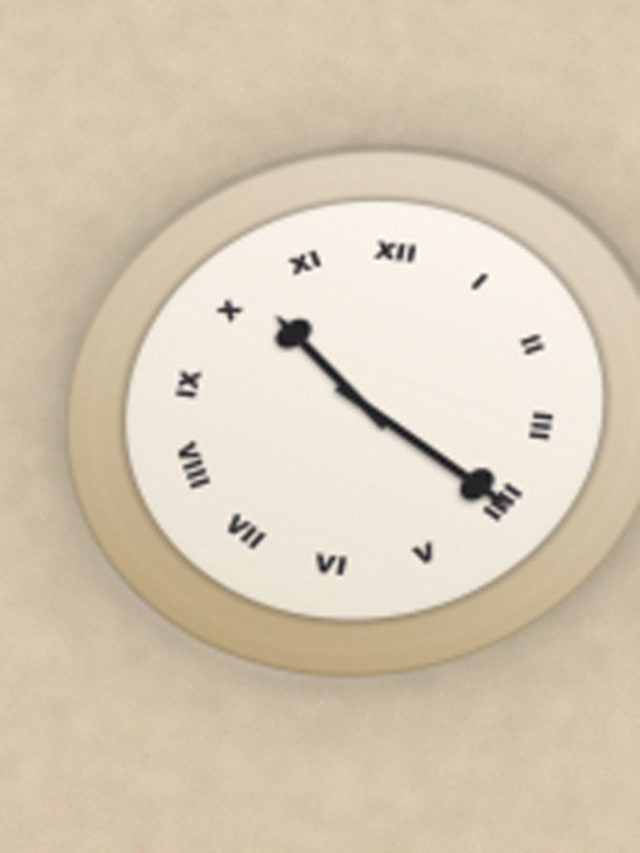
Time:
**10:20**
